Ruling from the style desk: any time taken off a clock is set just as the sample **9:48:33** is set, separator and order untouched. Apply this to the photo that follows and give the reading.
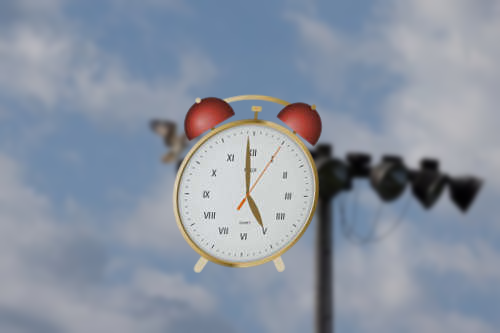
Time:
**4:59:05**
